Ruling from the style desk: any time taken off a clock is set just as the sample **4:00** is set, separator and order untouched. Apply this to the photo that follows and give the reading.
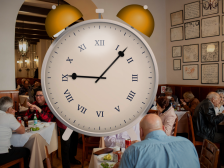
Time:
**9:07**
